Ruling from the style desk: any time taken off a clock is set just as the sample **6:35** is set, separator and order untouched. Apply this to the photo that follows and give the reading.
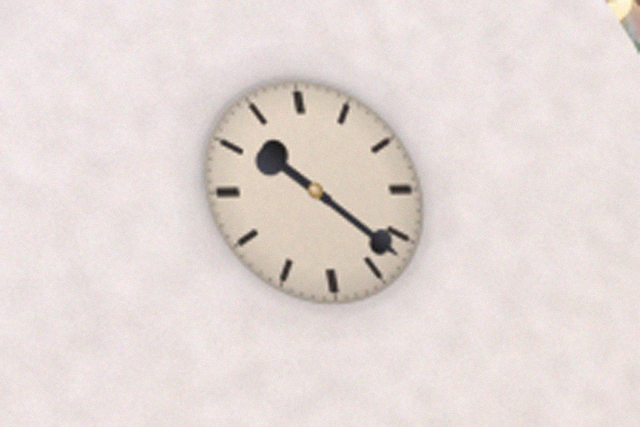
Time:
**10:22**
